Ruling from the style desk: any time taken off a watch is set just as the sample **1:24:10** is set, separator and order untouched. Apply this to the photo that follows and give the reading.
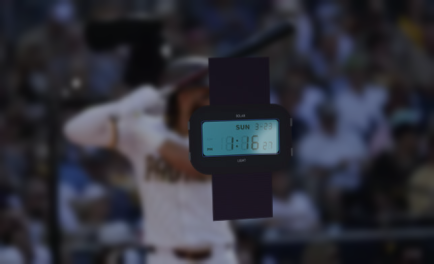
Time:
**1:16:27**
